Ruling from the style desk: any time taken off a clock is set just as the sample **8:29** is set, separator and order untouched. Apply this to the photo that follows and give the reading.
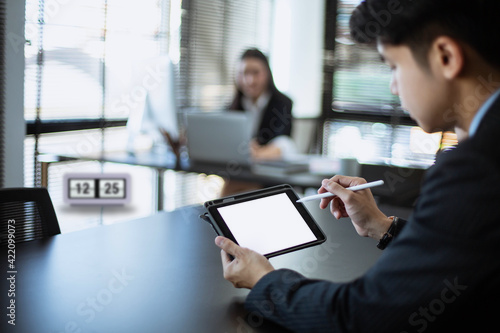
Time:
**12:25**
